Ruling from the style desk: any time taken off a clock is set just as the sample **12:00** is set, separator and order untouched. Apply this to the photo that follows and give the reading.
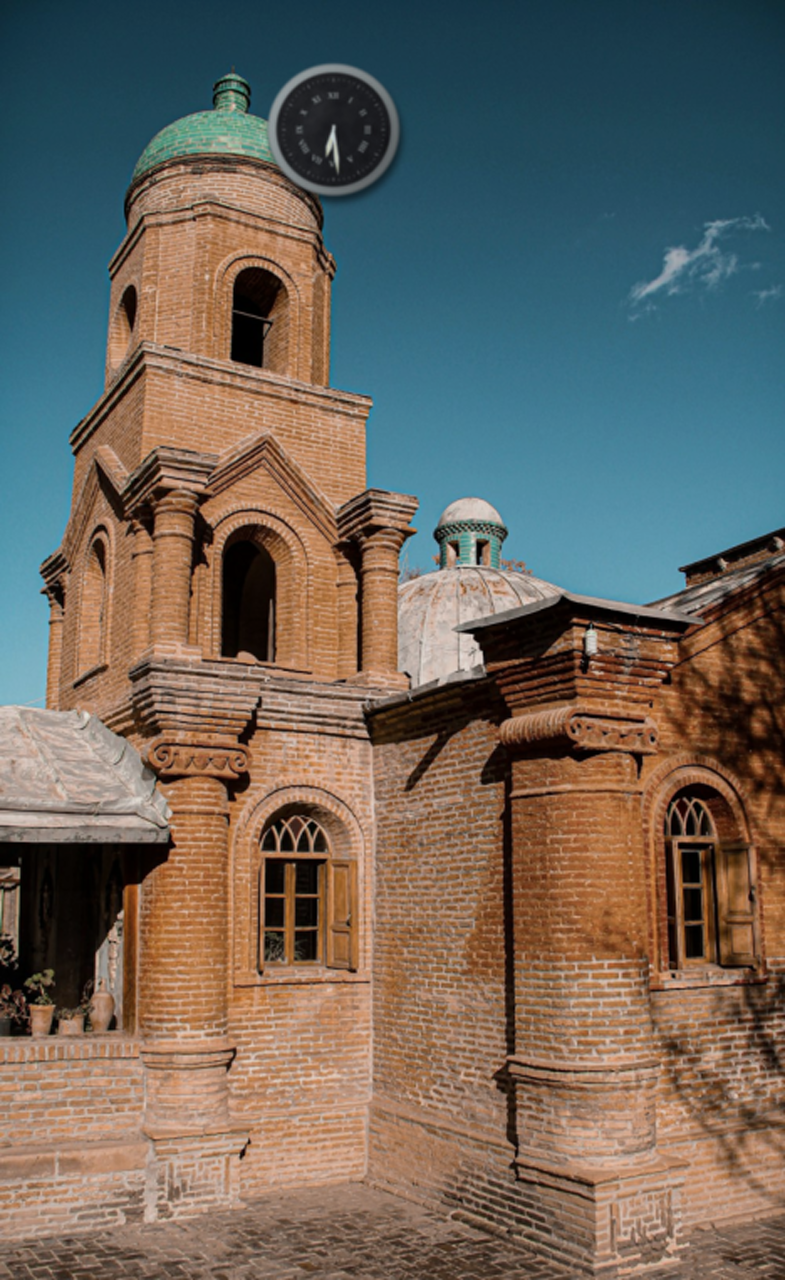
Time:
**6:29**
